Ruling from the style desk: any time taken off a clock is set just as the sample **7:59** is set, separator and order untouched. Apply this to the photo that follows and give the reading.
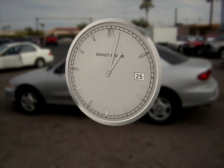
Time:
**1:02**
